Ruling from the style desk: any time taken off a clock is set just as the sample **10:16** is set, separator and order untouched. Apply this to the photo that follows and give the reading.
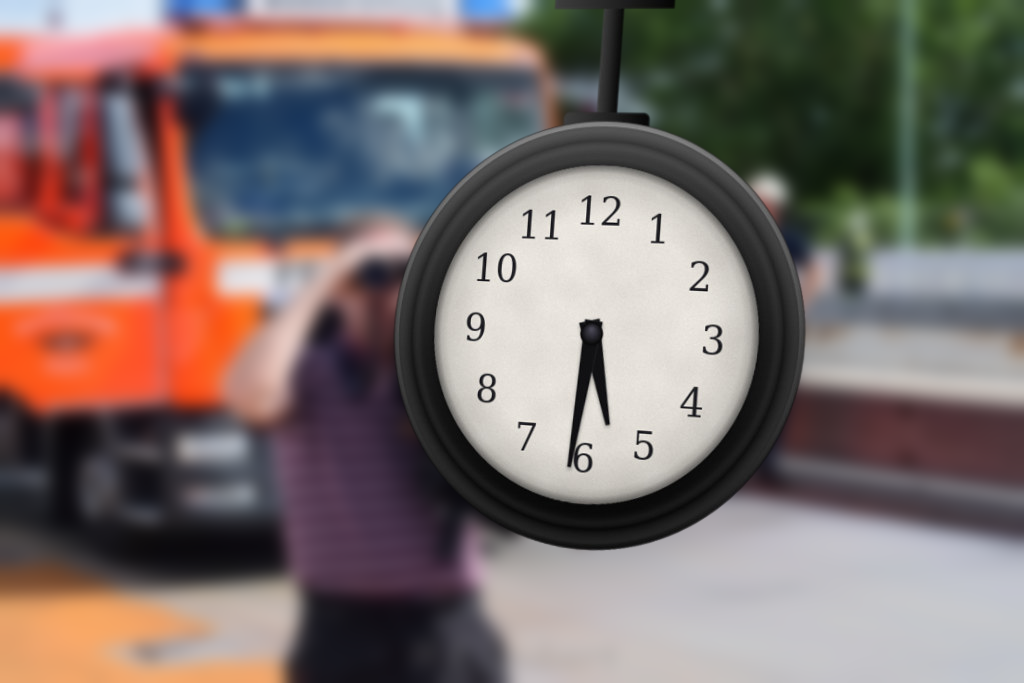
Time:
**5:31**
